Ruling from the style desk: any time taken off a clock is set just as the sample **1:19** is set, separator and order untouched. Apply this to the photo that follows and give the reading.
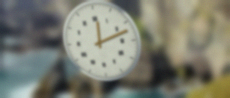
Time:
**12:12**
